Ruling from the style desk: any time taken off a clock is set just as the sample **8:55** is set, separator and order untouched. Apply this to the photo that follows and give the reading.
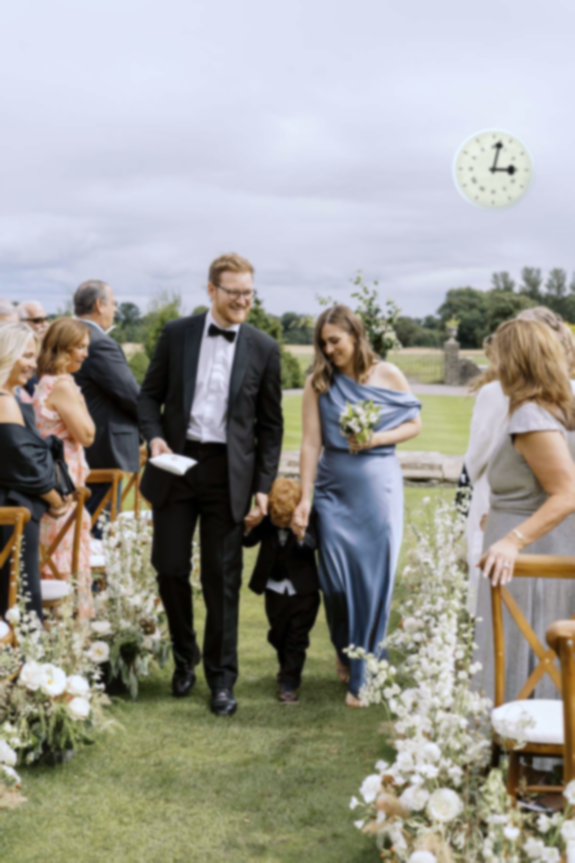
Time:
**3:02**
